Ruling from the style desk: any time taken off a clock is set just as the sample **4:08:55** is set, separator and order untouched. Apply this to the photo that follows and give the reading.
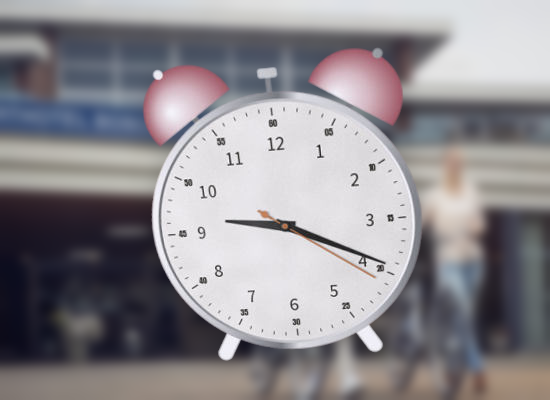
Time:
**9:19:21**
